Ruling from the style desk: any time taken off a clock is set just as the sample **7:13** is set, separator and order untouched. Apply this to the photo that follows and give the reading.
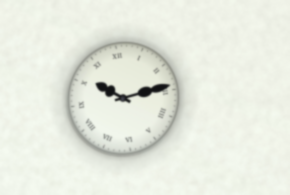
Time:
**10:14**
